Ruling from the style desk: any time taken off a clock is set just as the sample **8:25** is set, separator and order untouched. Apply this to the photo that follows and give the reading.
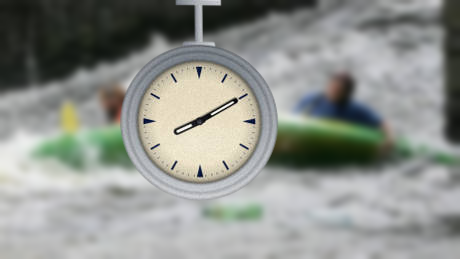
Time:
**8:10**
